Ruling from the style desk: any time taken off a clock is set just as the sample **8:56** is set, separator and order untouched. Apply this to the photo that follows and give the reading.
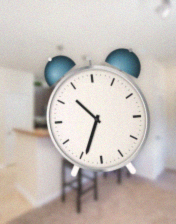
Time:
**10:34**
